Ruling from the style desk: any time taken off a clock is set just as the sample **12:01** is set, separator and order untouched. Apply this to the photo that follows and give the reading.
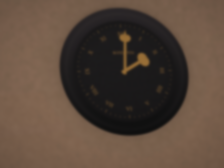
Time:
**2:01**
